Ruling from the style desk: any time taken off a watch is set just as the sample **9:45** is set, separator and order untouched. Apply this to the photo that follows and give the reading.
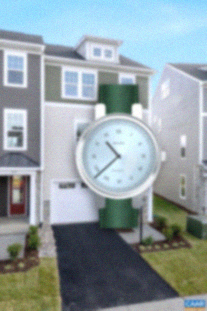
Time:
**10:38**
